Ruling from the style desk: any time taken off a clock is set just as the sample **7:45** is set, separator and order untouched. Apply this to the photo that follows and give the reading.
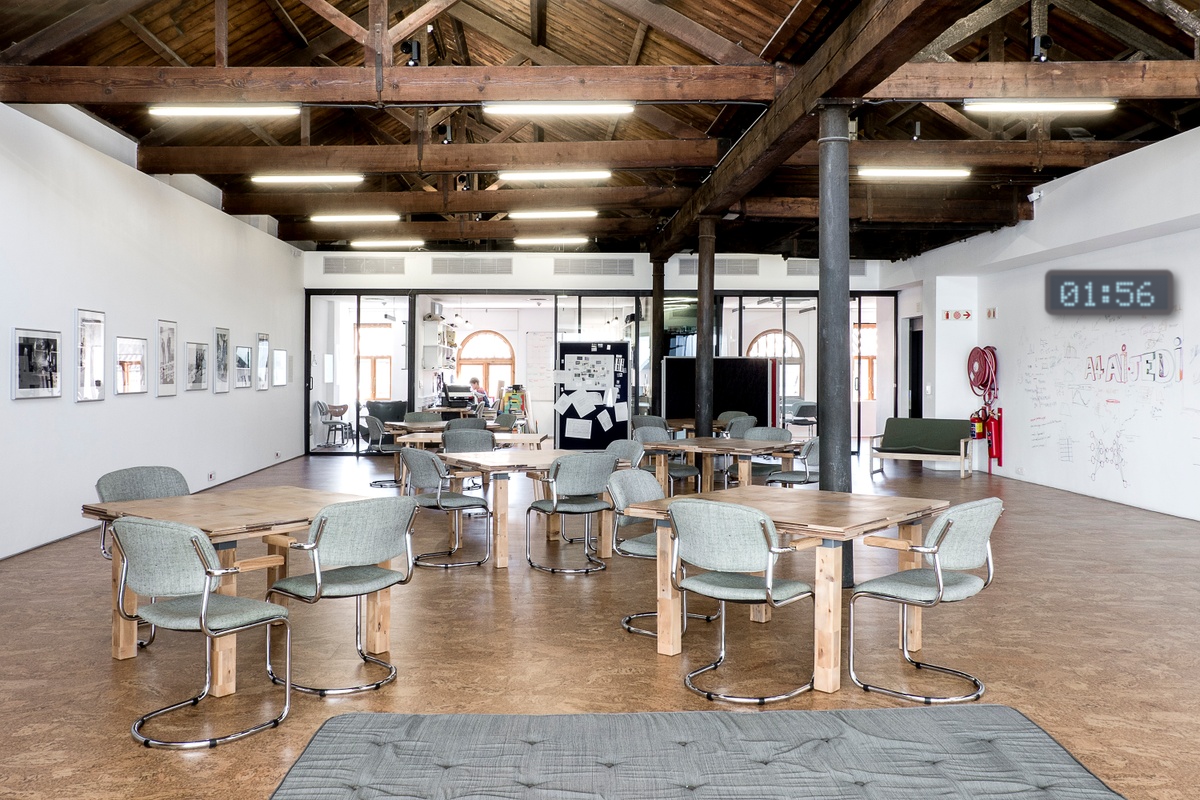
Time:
**1:56**
